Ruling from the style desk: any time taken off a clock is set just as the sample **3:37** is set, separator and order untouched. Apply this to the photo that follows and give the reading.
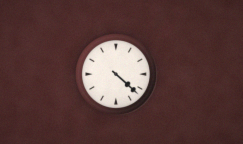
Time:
**4:22**
